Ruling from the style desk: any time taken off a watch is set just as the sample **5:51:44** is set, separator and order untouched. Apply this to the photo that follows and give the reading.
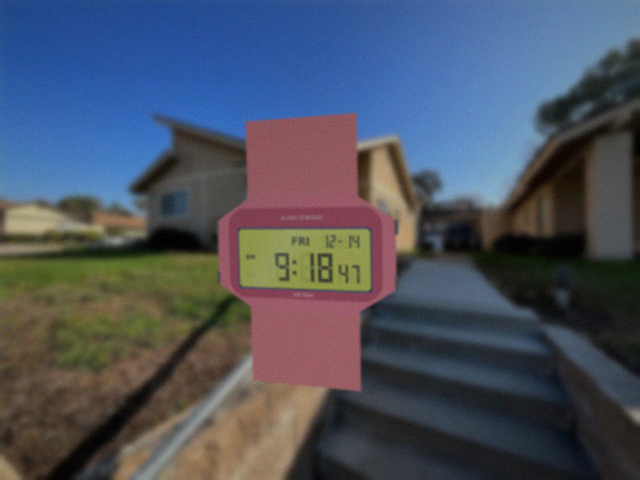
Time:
**9:18:47**
